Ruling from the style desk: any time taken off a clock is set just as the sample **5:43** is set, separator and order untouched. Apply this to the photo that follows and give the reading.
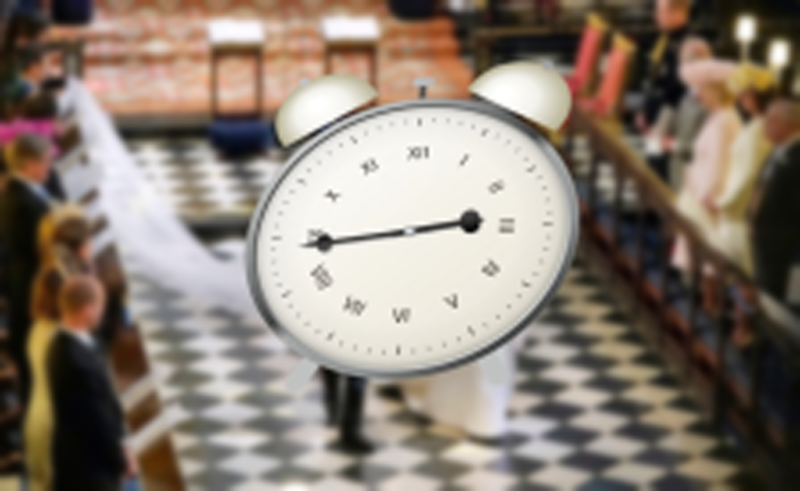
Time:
**2:44**
